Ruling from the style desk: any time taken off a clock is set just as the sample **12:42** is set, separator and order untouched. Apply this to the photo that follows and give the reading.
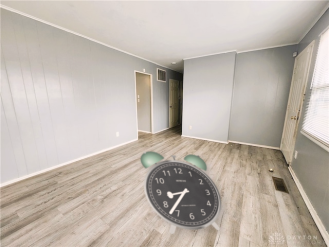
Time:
**8:37**
